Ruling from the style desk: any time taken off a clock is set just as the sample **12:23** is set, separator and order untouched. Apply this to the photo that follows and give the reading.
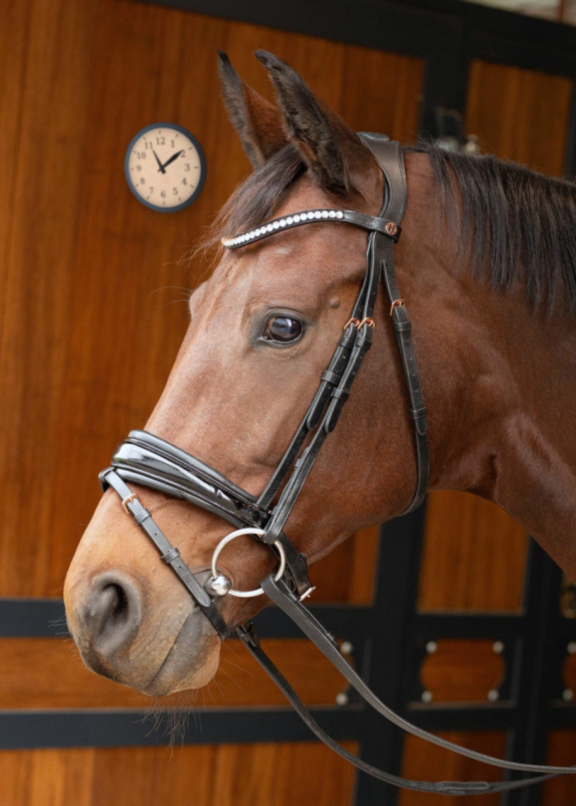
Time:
**11:09**
